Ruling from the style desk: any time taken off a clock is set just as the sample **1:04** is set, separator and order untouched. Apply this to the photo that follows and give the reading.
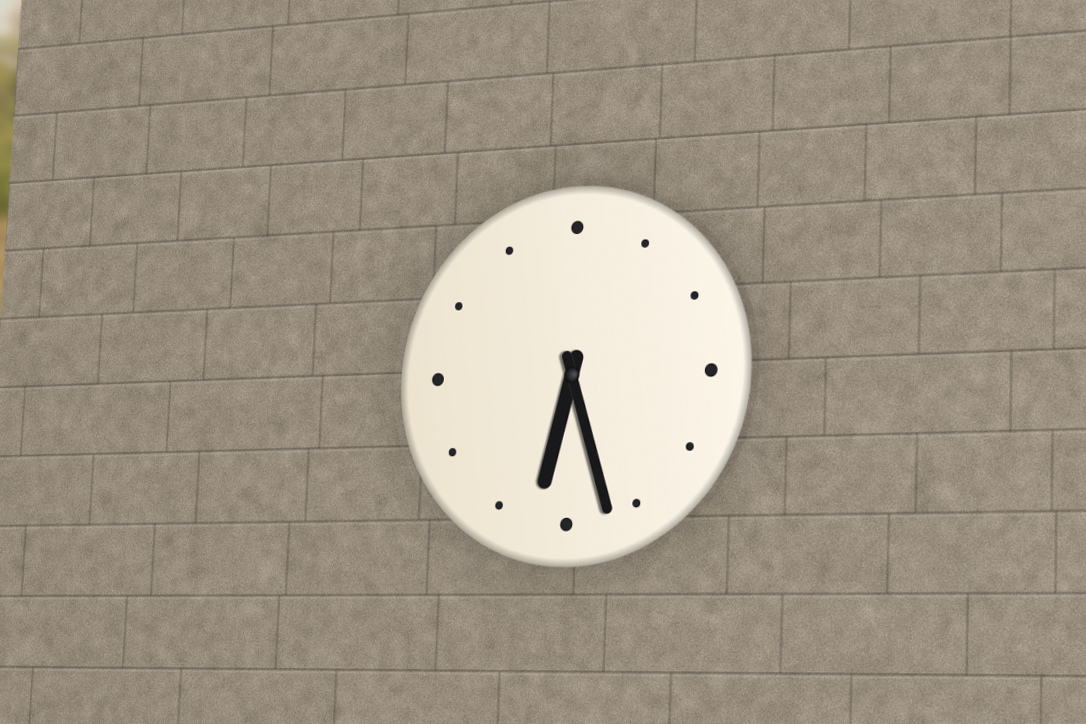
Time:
**6:27**
